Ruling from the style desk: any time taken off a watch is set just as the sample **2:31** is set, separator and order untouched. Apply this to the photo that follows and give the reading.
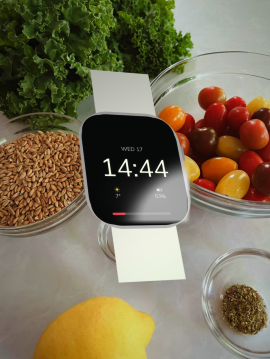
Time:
**14:44**
